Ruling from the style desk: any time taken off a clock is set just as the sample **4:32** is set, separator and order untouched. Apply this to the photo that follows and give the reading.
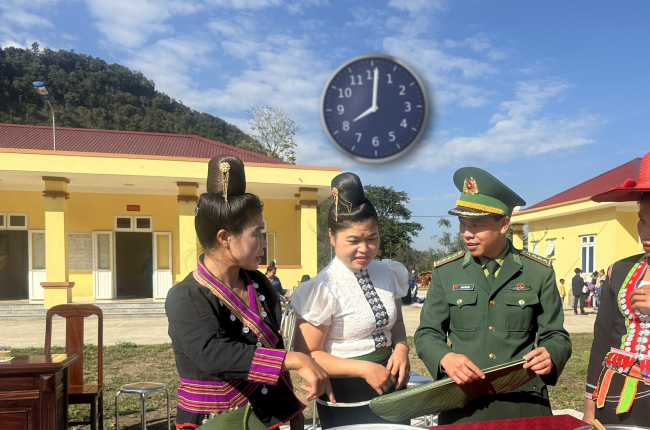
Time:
**8:01**
